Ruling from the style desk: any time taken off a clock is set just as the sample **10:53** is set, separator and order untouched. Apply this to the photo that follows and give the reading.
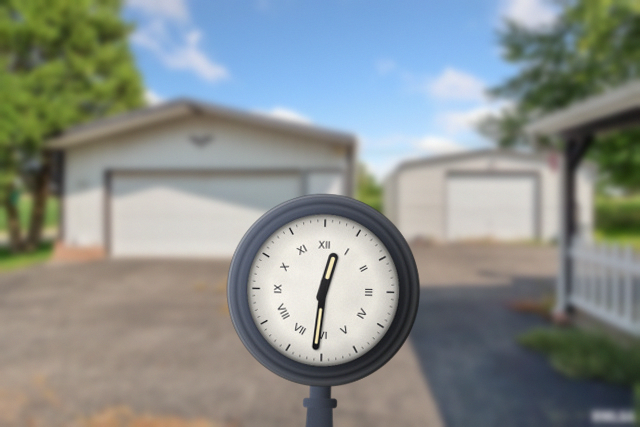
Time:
**12:31**
